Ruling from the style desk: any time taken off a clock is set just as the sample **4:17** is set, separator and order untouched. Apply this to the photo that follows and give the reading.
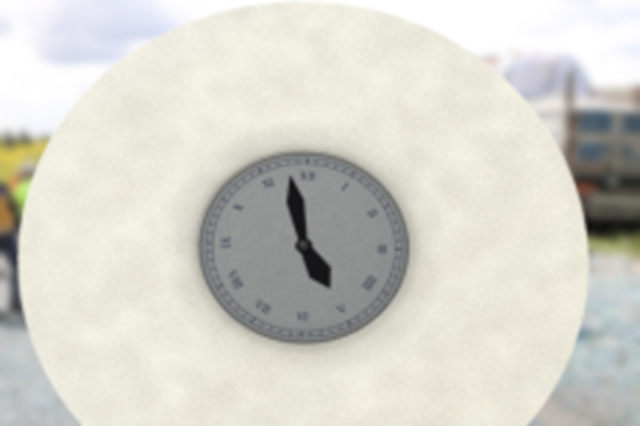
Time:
**4:58**
